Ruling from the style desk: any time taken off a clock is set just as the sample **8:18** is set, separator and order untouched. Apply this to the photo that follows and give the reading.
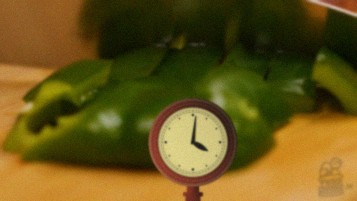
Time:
**4:01**
